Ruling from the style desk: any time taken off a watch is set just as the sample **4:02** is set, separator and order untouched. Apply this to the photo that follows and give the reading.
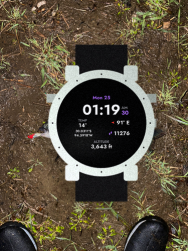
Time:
**1:19**
